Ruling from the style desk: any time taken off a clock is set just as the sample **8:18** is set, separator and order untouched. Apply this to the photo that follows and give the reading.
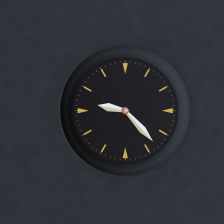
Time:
**9:23**
